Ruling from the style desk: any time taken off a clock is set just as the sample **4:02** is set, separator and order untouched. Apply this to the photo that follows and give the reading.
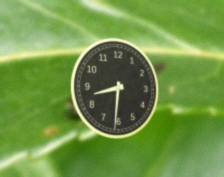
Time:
**8:31**
